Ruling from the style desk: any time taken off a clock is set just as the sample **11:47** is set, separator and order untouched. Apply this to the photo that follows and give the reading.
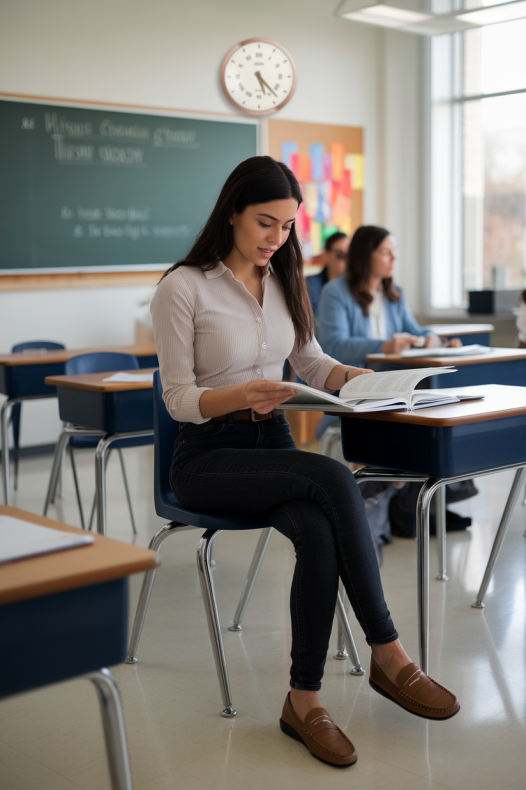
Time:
**5:23**
